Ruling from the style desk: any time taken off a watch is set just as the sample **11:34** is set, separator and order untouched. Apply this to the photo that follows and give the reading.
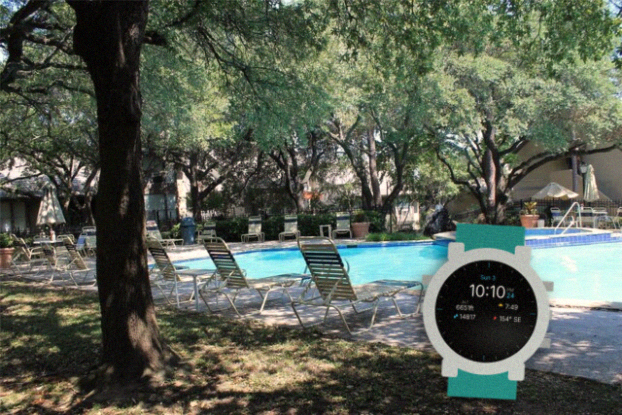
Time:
**10:10**
